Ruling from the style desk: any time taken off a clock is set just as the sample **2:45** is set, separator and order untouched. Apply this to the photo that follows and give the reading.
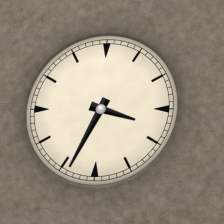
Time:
**3:34**
